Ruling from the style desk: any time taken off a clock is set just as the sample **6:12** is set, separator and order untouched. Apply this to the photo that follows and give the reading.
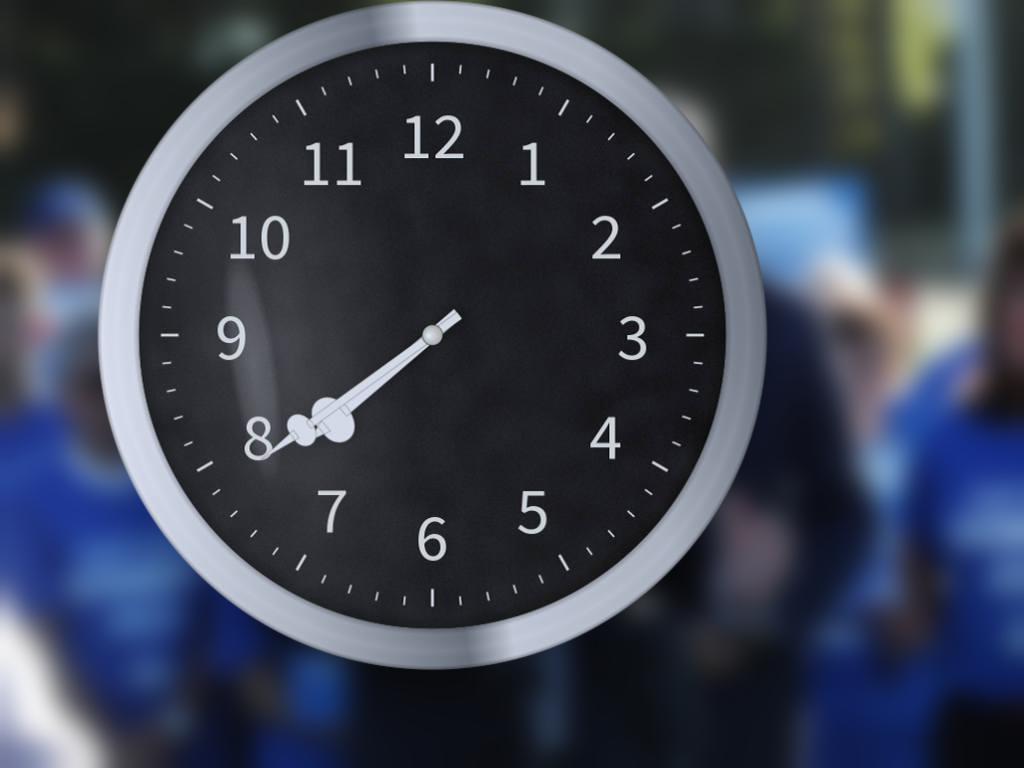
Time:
**7:39**
